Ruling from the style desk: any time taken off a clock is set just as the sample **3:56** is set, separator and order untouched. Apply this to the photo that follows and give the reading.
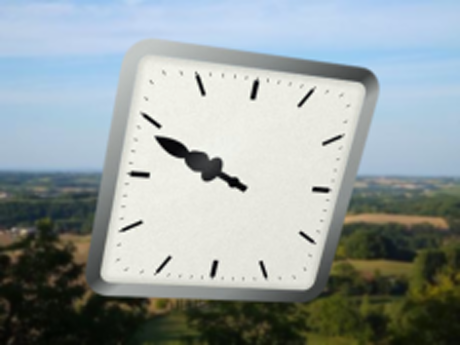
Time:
**9:49**
